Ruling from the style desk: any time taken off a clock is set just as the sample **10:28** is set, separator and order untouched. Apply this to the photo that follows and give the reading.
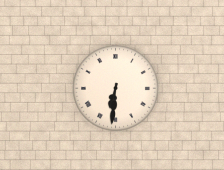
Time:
**6:31**
